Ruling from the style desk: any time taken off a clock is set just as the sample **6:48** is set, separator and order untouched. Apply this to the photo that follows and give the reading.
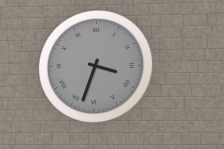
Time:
**3:33**
